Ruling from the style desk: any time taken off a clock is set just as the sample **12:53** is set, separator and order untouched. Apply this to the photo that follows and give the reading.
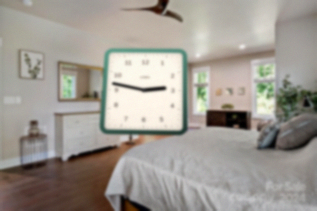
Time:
**2:47**
